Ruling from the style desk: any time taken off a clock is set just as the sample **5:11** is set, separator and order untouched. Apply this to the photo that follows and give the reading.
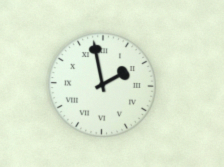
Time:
**1:58**
